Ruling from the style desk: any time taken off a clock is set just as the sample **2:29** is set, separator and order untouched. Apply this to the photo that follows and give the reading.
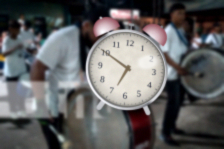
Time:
**6:50**
